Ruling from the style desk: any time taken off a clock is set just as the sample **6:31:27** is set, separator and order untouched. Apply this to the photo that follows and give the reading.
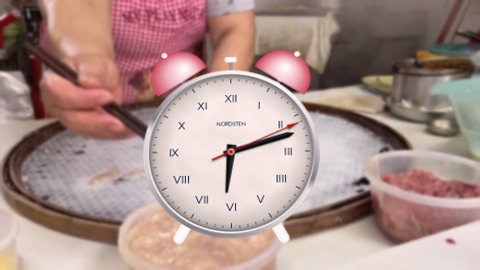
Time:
**6:12:11**
